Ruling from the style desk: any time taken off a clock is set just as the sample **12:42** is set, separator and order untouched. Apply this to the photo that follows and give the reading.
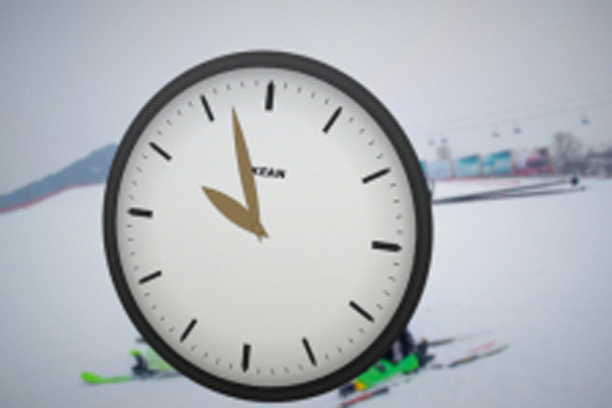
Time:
**9:57**
